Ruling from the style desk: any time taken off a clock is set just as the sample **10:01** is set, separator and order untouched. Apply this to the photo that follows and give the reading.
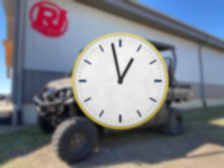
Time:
**12:58**
